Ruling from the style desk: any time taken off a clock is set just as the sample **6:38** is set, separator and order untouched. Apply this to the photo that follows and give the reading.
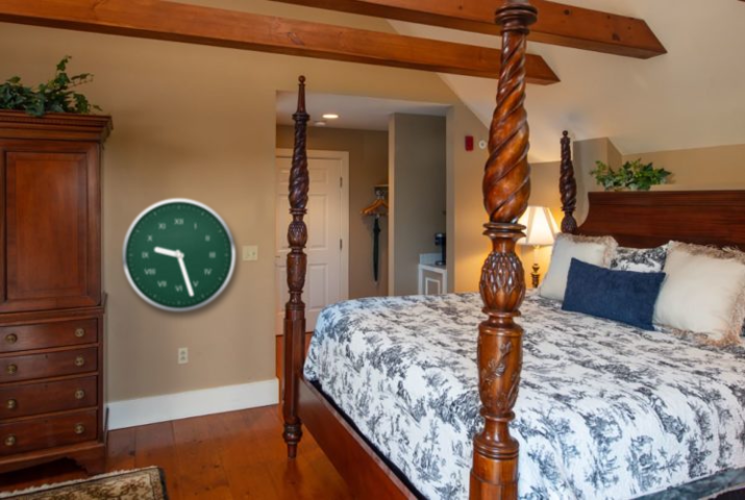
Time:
**9:27**
